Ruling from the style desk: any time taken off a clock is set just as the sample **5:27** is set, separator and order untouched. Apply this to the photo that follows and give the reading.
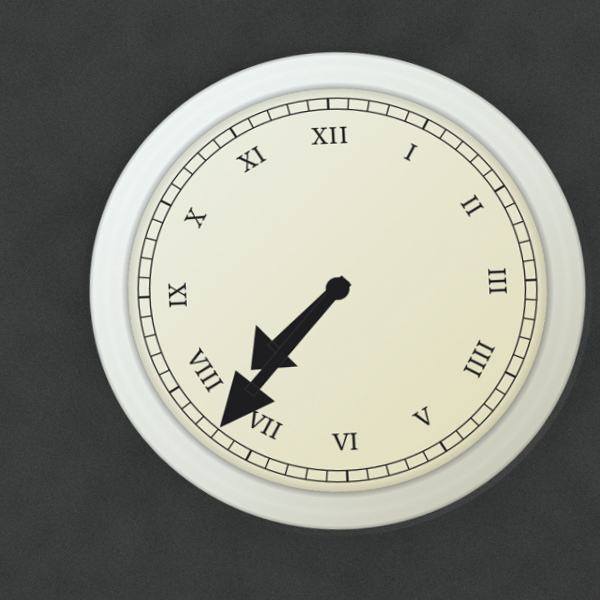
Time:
**7:37**
